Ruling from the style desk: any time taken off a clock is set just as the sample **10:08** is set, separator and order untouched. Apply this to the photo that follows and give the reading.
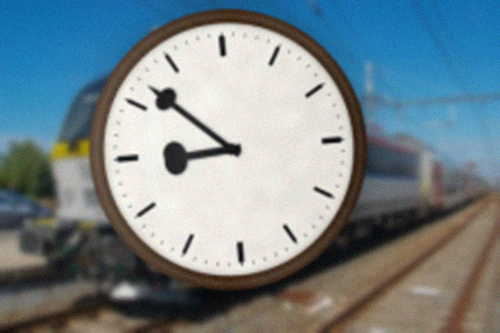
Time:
**8:52**
